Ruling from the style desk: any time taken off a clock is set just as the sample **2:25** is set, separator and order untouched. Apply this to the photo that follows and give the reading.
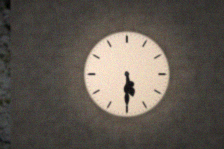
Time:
**5:30**
